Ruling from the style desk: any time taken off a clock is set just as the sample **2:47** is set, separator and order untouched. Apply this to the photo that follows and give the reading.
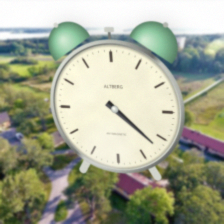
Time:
**4:22**
